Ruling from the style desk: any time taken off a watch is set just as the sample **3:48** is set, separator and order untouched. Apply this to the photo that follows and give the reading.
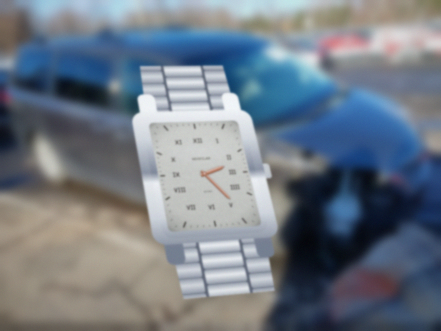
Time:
**2:24**
